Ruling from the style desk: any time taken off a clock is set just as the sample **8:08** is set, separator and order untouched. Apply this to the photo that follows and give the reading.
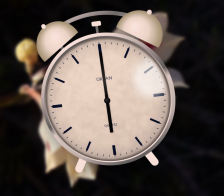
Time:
**6:00**
